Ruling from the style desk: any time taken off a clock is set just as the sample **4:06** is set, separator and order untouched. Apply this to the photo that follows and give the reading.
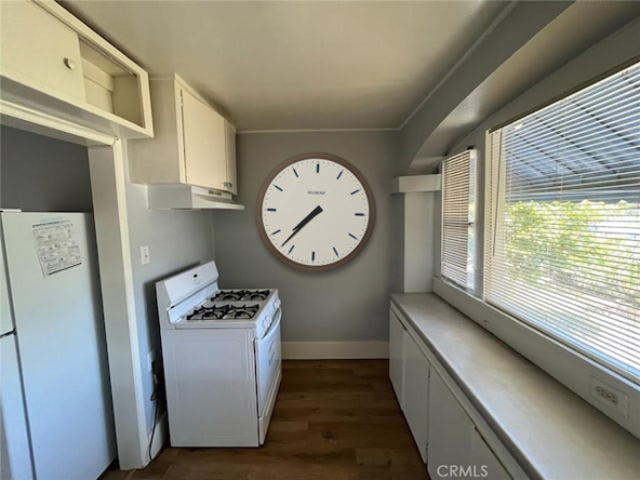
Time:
**7:37**
